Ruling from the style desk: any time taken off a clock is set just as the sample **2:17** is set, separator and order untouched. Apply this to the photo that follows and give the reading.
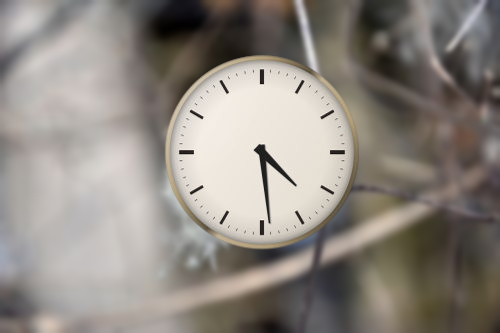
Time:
**4:29**
